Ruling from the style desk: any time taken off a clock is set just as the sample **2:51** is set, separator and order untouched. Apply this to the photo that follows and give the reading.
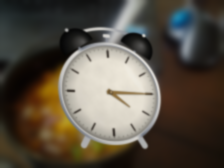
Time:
**4:15**
